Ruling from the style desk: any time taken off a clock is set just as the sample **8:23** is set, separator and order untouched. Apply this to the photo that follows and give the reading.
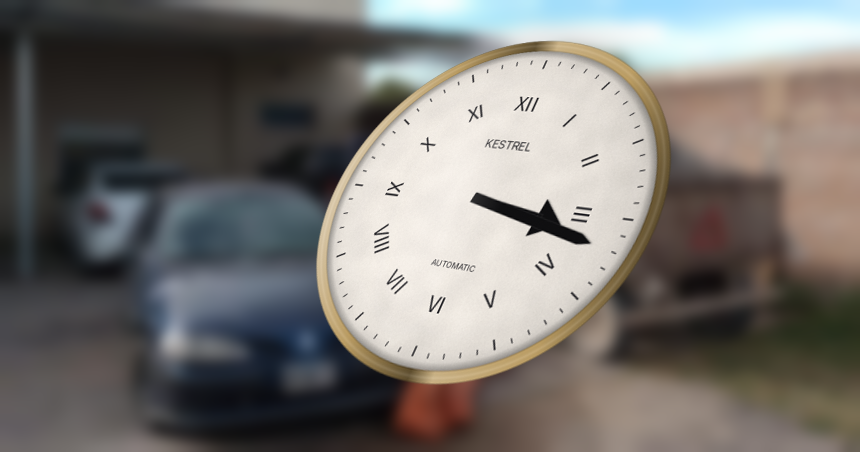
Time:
**3:17**
